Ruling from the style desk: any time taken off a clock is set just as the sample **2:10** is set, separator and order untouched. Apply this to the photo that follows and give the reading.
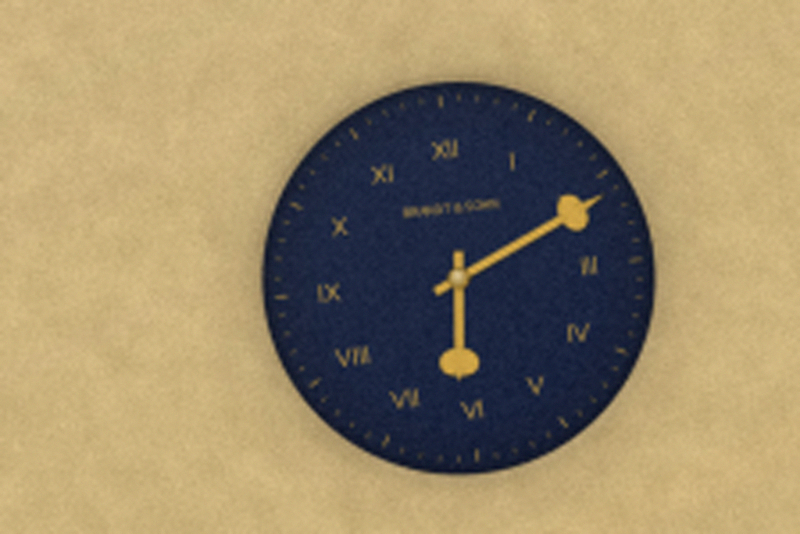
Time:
**6:11**
